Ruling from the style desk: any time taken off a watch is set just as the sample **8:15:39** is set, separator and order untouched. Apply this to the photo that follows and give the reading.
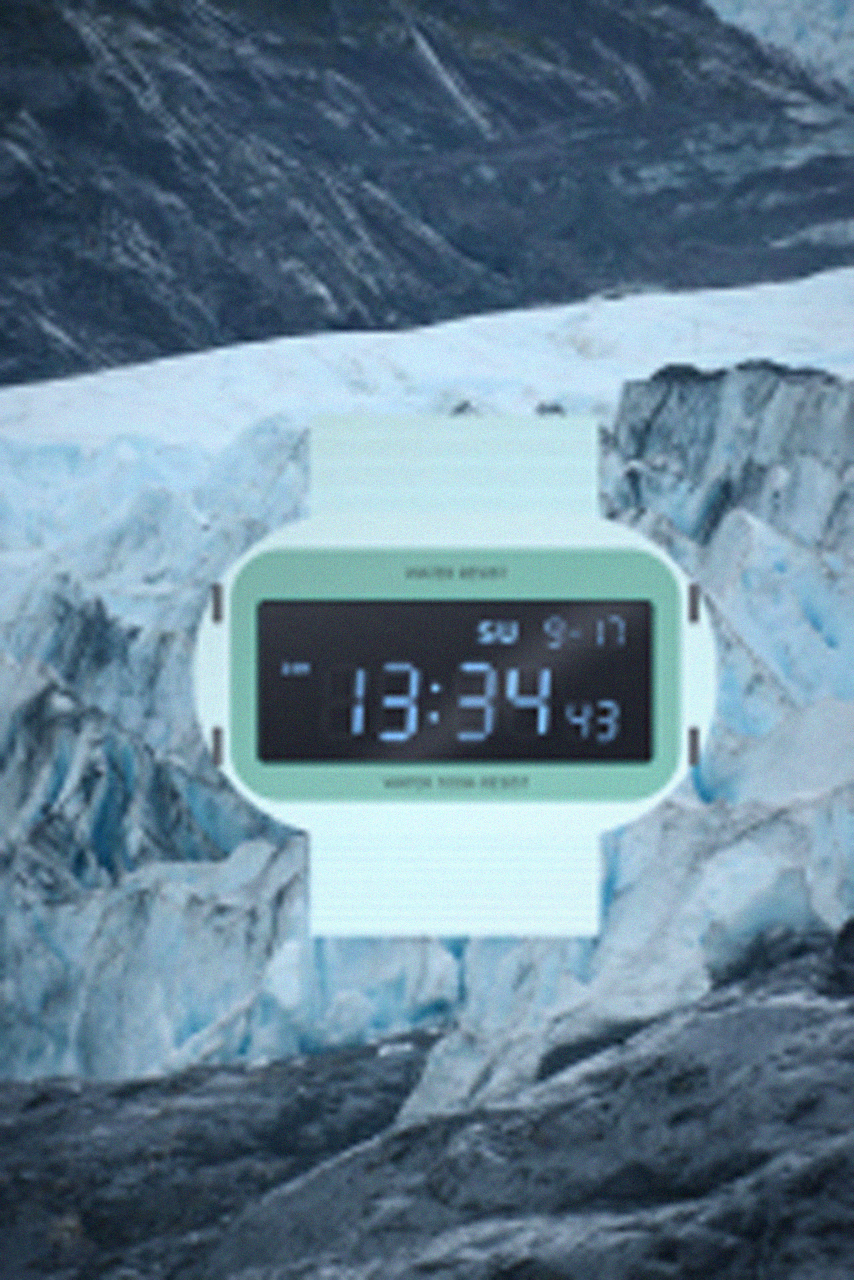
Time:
**13:34:43**
